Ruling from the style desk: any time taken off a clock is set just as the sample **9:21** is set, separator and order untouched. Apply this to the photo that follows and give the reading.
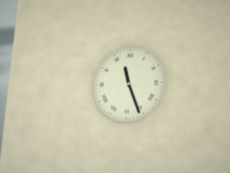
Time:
**11:26**
